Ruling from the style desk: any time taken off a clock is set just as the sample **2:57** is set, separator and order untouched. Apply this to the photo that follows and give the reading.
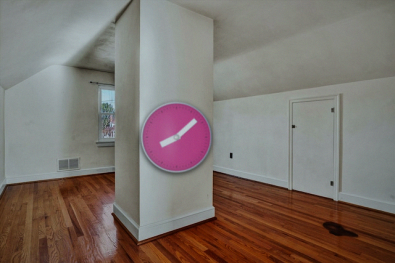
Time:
**8:08**
